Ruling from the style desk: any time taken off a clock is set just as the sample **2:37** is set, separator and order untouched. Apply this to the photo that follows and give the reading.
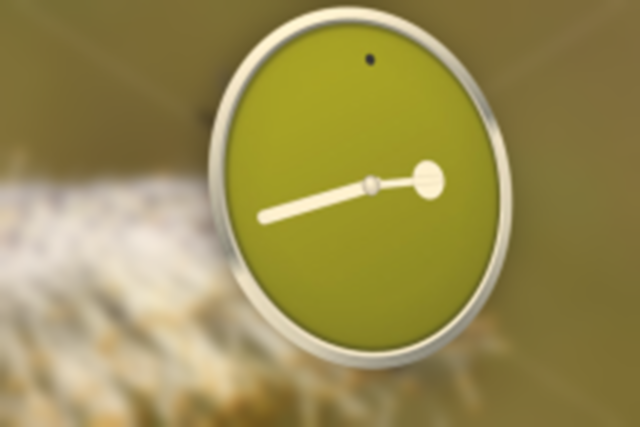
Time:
**2:42**
